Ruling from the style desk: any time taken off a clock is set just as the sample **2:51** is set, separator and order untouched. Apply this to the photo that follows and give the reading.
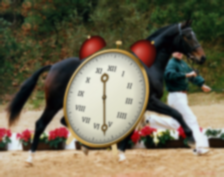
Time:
**11:27**
